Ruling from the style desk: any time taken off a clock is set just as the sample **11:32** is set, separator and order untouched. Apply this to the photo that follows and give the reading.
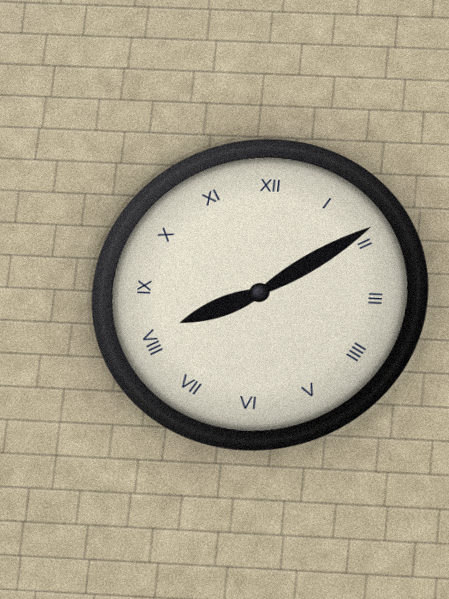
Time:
**8:09**
